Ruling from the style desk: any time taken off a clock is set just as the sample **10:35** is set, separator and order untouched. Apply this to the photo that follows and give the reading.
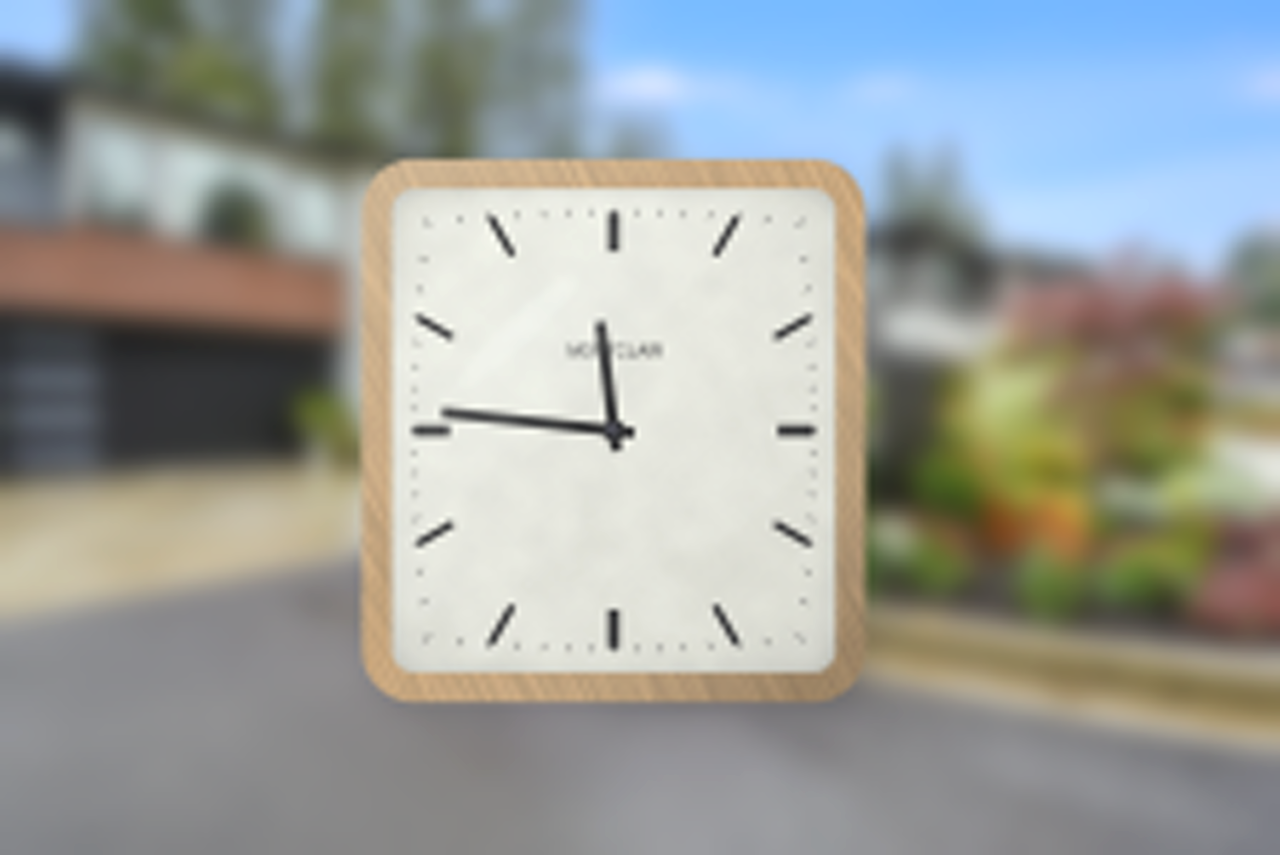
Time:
**11:46**
